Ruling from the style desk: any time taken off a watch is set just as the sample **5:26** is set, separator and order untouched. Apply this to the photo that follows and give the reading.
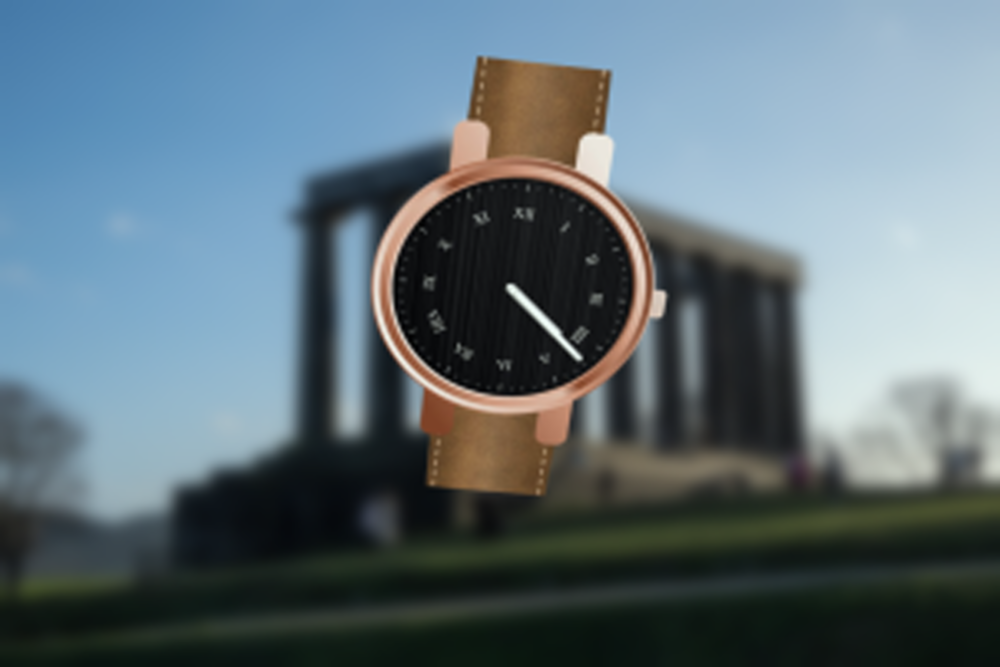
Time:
**4:22**
